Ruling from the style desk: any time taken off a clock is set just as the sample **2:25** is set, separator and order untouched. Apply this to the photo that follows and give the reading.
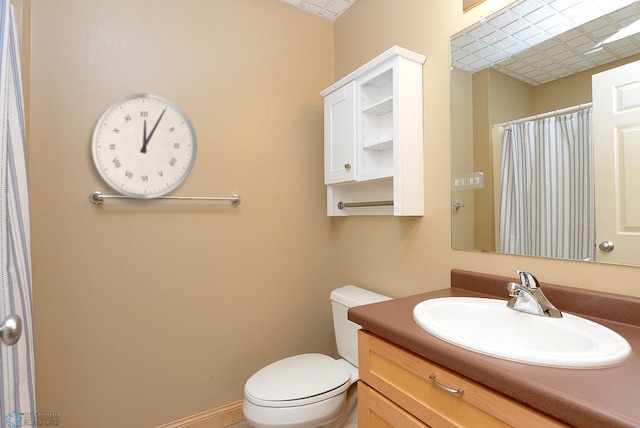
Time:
**12:05**
